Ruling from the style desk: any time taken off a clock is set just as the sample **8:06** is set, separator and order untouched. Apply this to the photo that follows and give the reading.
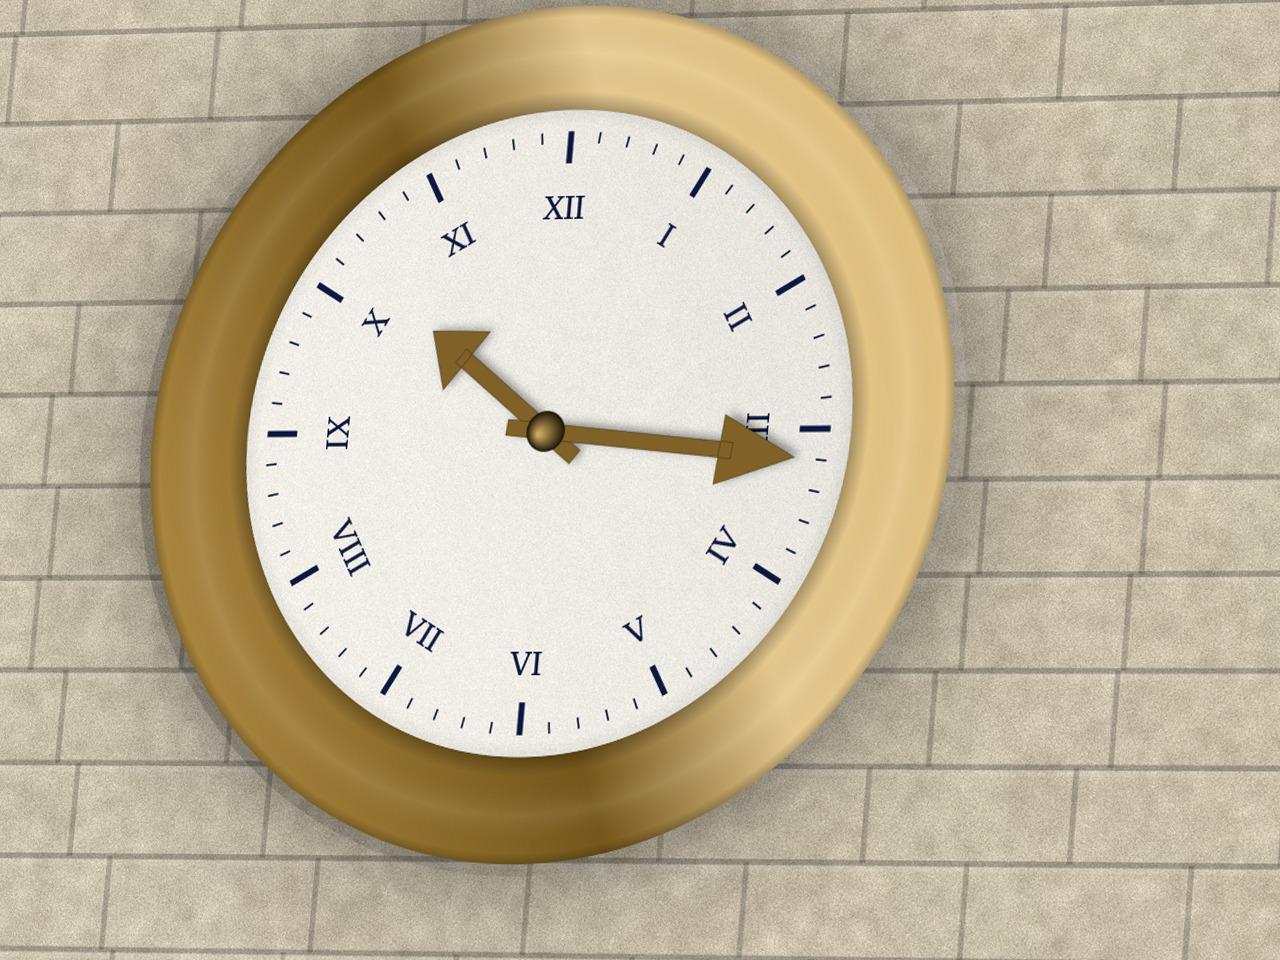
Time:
**10:16**
